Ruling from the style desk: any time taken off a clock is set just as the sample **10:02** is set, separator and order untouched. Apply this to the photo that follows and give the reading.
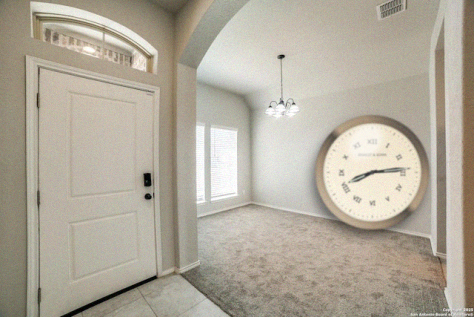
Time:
**8:14**
